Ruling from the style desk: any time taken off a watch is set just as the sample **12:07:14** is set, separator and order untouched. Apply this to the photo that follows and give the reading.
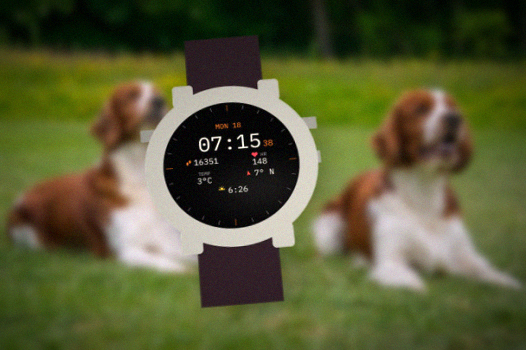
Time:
**7:15:38**
